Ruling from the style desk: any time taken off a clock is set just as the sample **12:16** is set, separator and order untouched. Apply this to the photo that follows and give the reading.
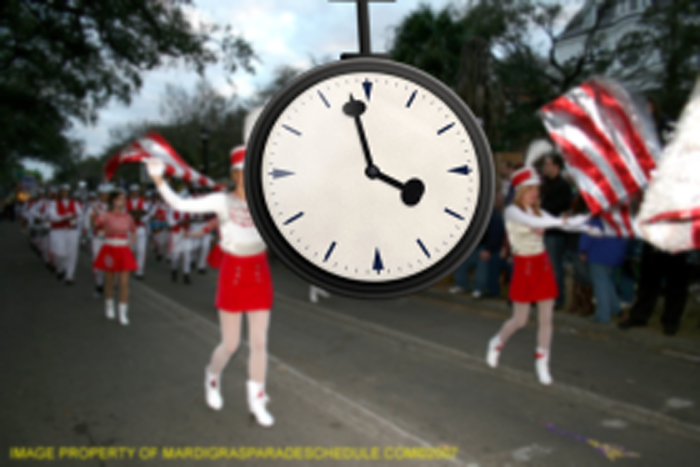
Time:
**3:58**
